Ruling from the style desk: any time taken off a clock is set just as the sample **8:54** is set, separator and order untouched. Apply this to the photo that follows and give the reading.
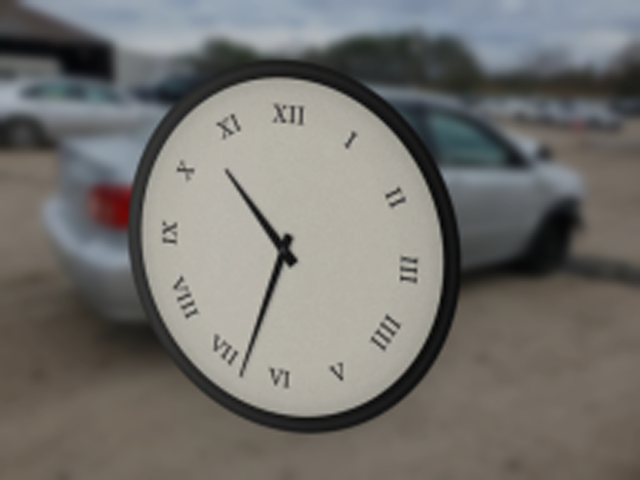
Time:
**10:33**
